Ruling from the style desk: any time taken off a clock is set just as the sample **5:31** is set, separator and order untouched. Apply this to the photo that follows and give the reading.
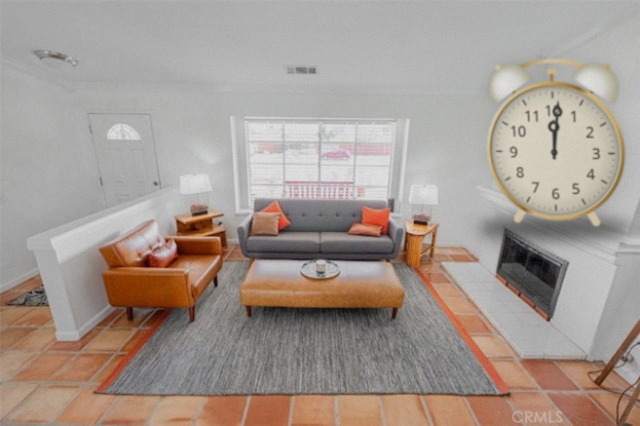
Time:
**12:01**
